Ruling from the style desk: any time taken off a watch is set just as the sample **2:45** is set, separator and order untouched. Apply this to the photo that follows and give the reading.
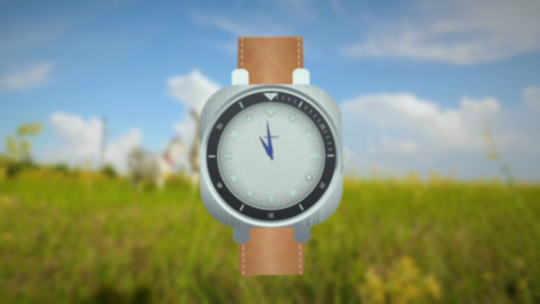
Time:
**10:59**
